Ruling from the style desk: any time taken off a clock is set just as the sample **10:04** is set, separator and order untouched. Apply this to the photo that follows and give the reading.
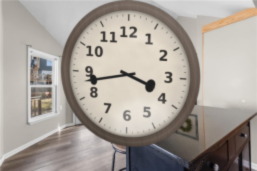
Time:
**3:43**
